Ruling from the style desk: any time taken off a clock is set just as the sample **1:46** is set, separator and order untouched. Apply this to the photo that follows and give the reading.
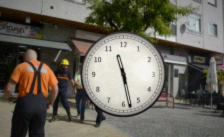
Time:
**11:28**
